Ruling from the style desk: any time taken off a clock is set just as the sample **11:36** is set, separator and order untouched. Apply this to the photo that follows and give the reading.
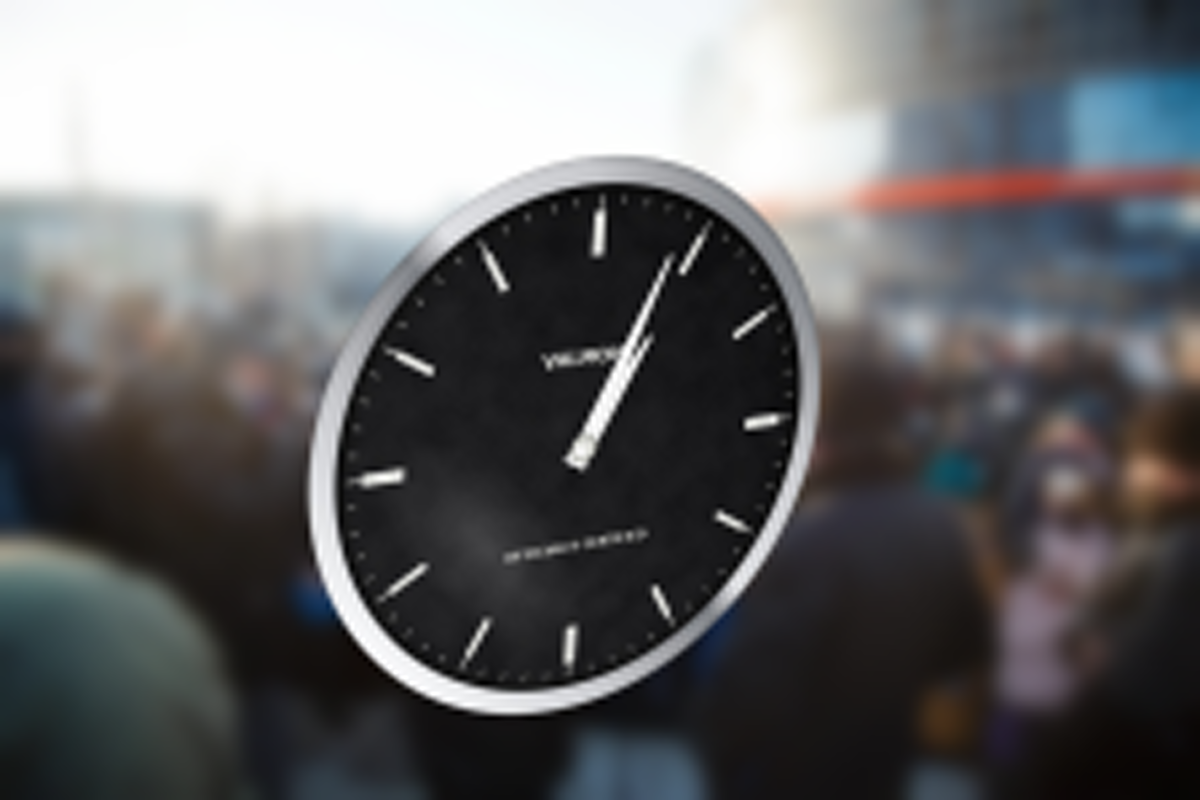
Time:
**1:04**
